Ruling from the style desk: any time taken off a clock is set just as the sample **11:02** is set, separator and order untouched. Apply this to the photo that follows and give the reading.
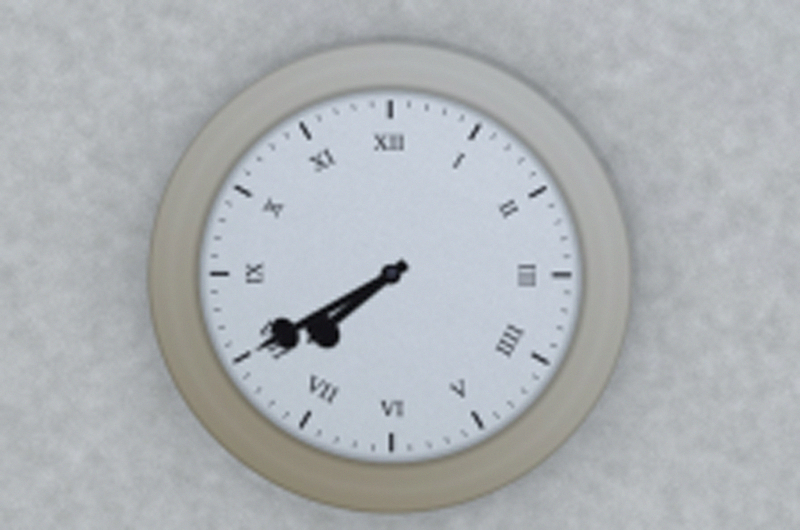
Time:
**7:40**
